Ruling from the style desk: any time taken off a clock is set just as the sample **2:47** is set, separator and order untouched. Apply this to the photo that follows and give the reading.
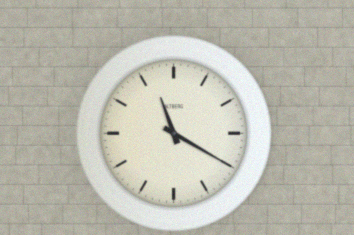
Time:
**11:20**
